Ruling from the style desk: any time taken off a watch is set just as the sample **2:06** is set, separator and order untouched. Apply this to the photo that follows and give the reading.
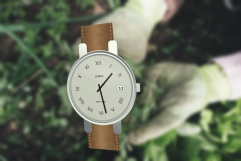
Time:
**1:28**
